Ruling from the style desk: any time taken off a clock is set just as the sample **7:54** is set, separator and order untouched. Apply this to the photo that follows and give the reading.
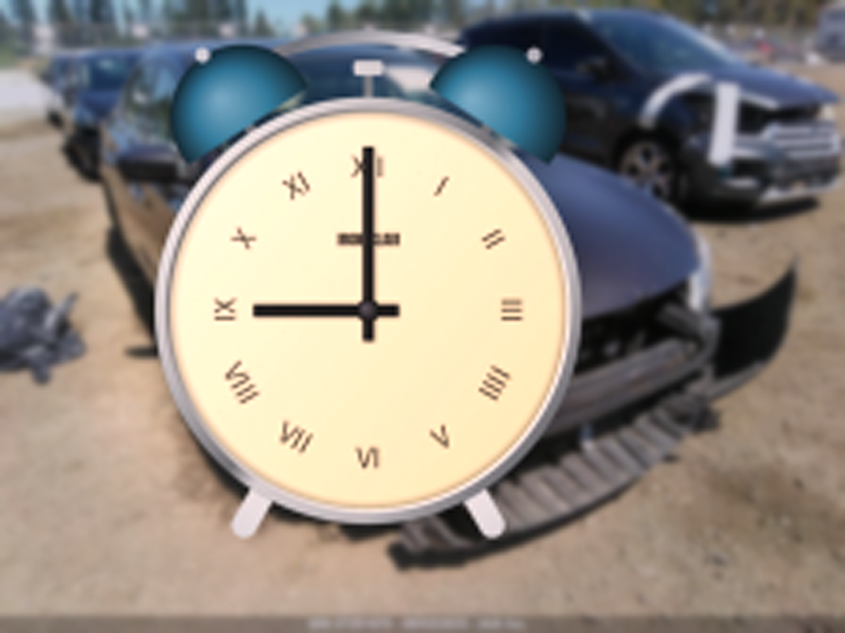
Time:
**9:00**
